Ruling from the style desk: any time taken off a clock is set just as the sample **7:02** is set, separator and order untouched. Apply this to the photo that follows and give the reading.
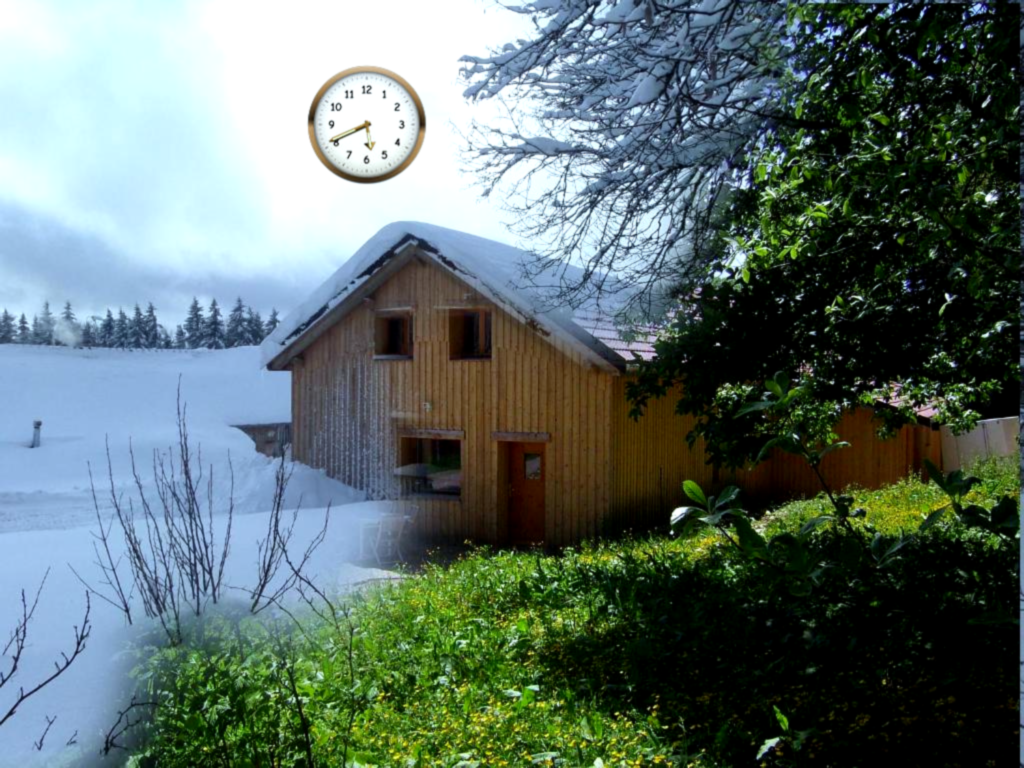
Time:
**5:41**
